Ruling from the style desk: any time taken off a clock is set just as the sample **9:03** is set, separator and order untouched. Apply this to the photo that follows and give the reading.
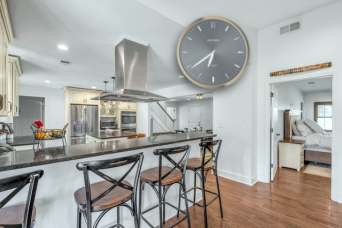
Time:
**6:39**
